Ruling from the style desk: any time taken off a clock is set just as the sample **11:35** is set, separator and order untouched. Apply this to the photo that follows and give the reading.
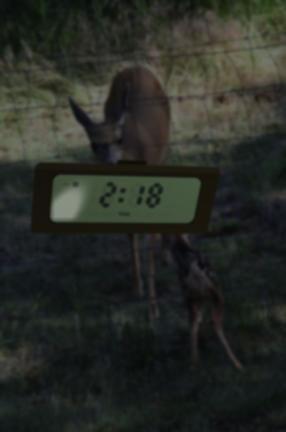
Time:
**2:18**
